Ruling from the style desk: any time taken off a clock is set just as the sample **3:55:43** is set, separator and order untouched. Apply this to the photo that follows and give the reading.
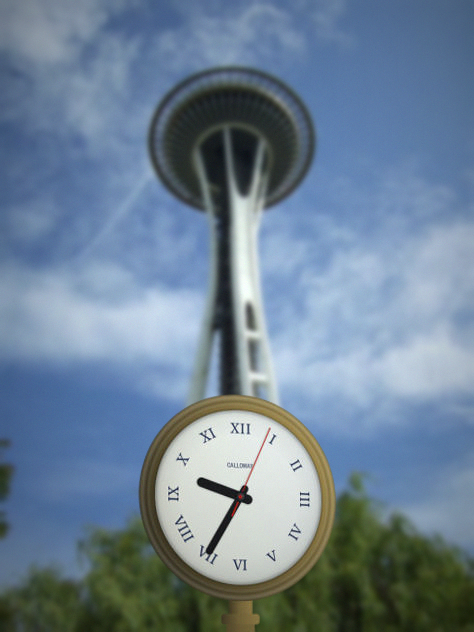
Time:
**9:35:04**
